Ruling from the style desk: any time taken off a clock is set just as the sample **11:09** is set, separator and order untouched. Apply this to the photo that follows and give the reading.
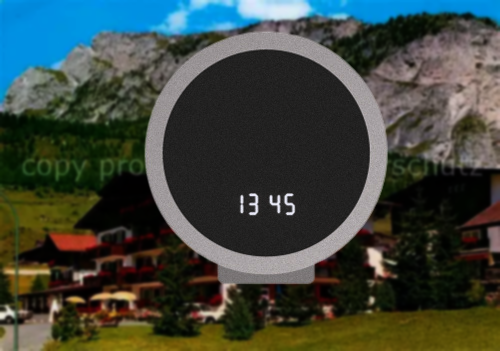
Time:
**13:45**
